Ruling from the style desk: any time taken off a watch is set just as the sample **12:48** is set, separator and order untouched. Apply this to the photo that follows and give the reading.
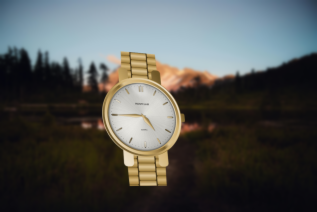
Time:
**4:45**
